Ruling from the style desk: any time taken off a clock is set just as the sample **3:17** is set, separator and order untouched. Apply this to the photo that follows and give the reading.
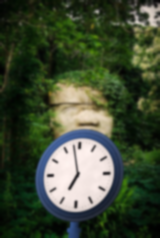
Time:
**6:58**
